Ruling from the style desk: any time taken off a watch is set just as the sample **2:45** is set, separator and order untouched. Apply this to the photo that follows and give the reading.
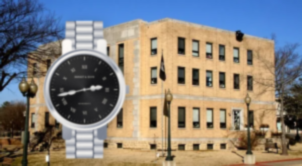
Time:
**2:43**
